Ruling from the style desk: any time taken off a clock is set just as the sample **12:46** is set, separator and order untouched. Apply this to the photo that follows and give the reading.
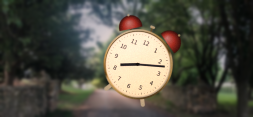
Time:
**8:12**
